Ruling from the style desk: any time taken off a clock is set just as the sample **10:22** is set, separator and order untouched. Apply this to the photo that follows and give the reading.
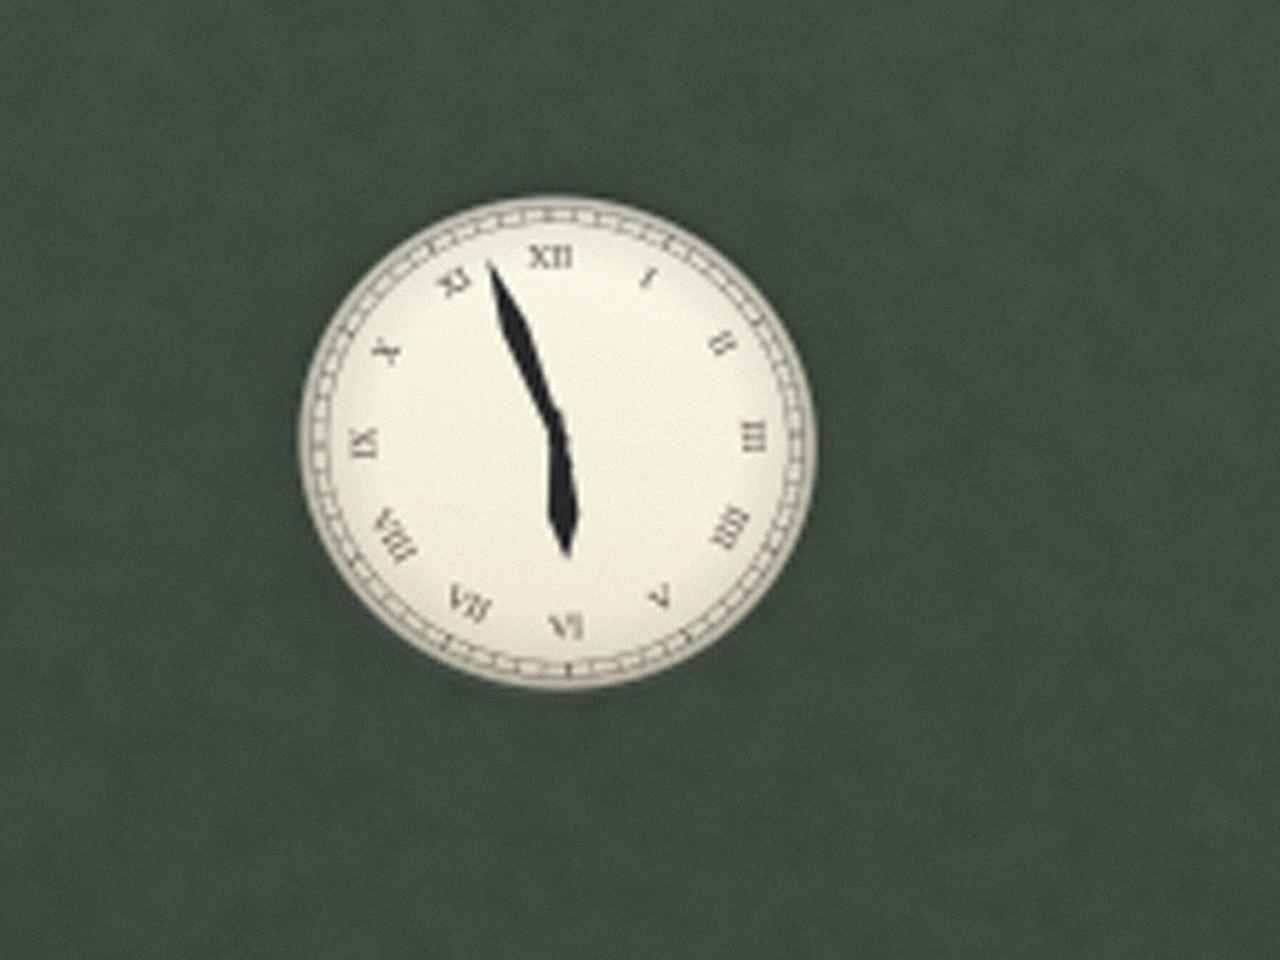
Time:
**5:57**
